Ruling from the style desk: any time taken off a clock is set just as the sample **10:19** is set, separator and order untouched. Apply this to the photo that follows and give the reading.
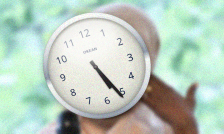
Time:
**5:26**
